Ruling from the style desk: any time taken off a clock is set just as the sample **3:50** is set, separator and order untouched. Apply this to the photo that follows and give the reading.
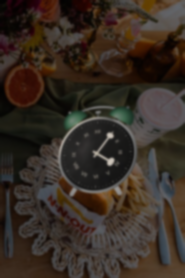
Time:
**4:06**
